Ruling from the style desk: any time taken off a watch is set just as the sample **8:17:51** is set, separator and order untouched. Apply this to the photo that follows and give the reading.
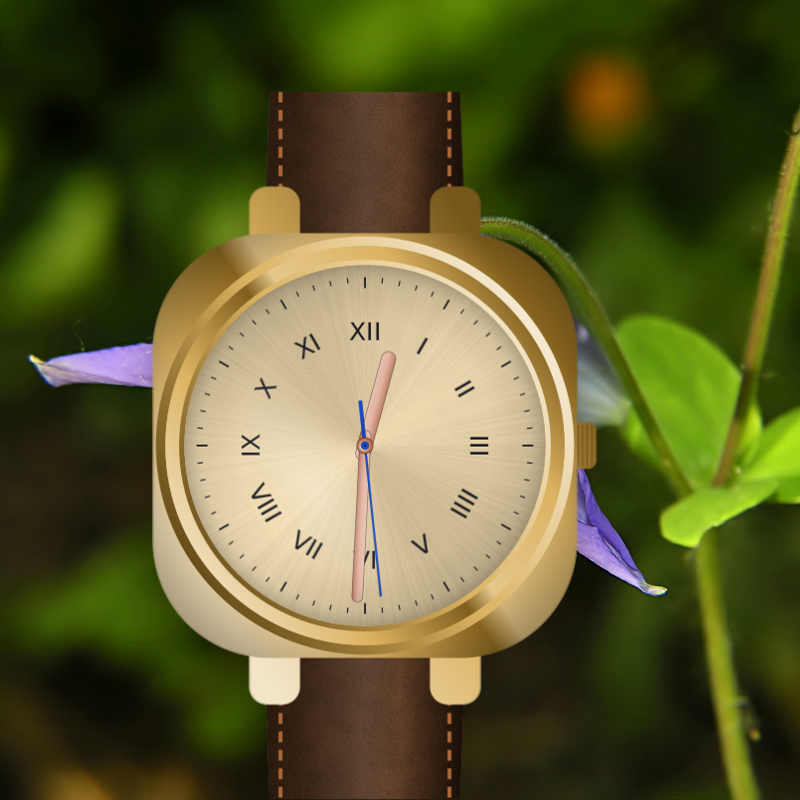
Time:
**12:30:29**
